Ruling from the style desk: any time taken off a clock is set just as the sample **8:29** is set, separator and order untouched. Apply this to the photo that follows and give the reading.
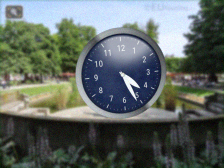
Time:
**4:26**
